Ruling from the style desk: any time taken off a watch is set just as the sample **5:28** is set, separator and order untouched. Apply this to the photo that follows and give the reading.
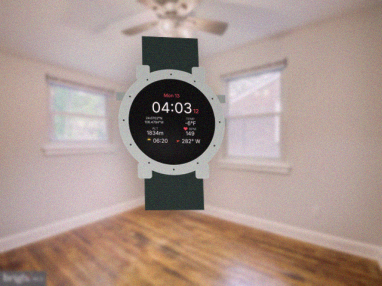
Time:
**4:03**
